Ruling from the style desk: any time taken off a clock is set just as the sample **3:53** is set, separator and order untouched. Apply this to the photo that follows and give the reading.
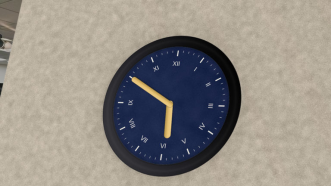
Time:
**5:50**
